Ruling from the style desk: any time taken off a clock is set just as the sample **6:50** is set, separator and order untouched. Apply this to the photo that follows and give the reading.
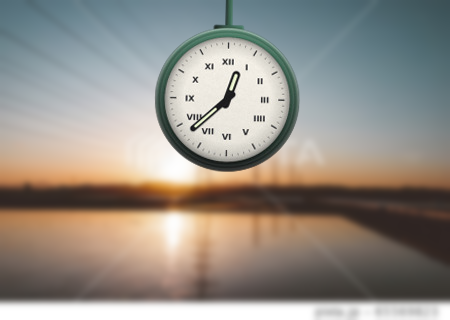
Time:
**12:38**
